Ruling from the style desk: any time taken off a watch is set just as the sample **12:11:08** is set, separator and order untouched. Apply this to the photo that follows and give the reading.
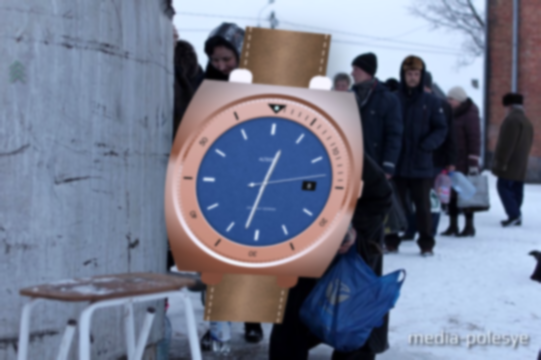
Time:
**12:32:13**
